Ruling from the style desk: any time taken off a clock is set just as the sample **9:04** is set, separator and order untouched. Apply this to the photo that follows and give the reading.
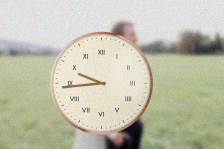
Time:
**9:44**
